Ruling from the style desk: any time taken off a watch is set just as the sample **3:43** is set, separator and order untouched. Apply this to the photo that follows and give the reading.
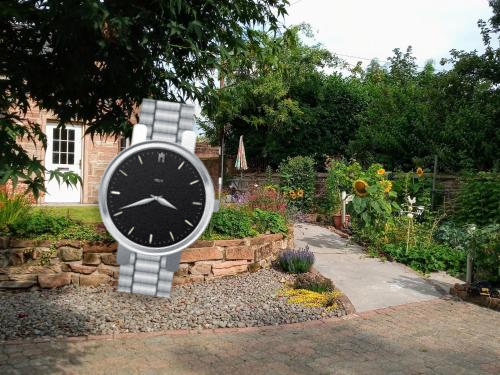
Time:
**3:41**
